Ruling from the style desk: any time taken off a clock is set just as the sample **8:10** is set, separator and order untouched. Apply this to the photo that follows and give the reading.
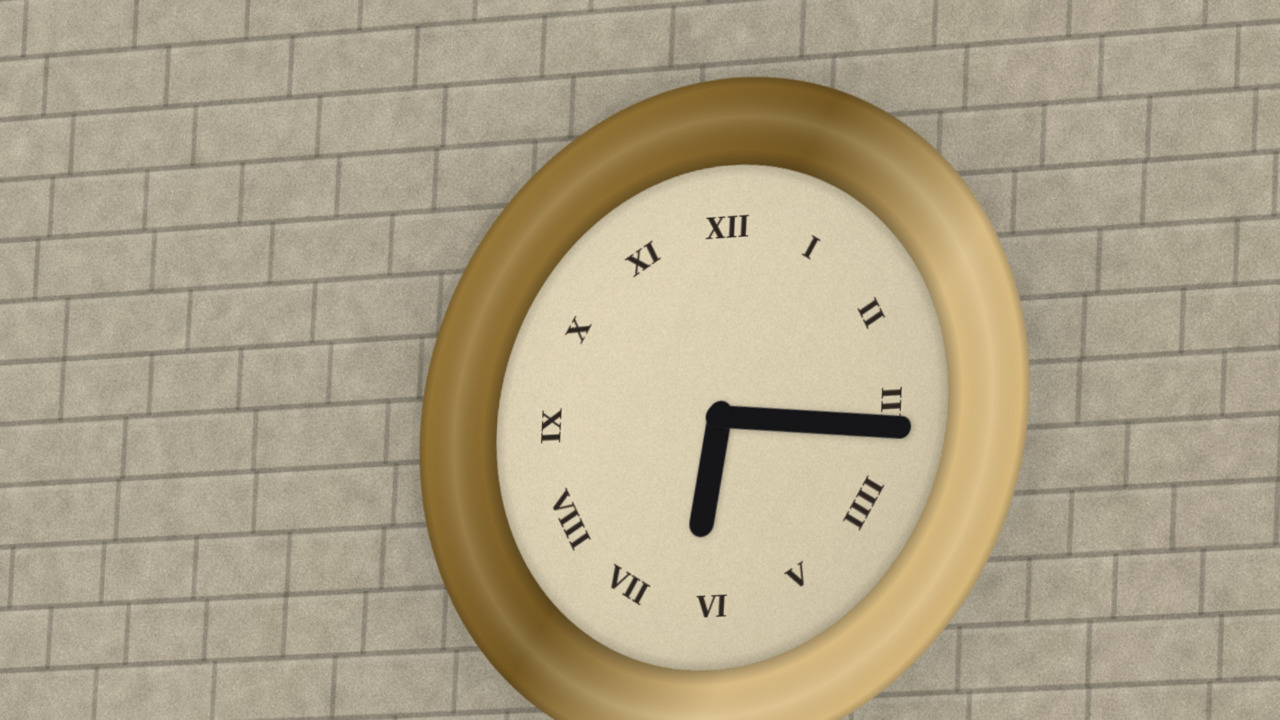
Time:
**6:16**
